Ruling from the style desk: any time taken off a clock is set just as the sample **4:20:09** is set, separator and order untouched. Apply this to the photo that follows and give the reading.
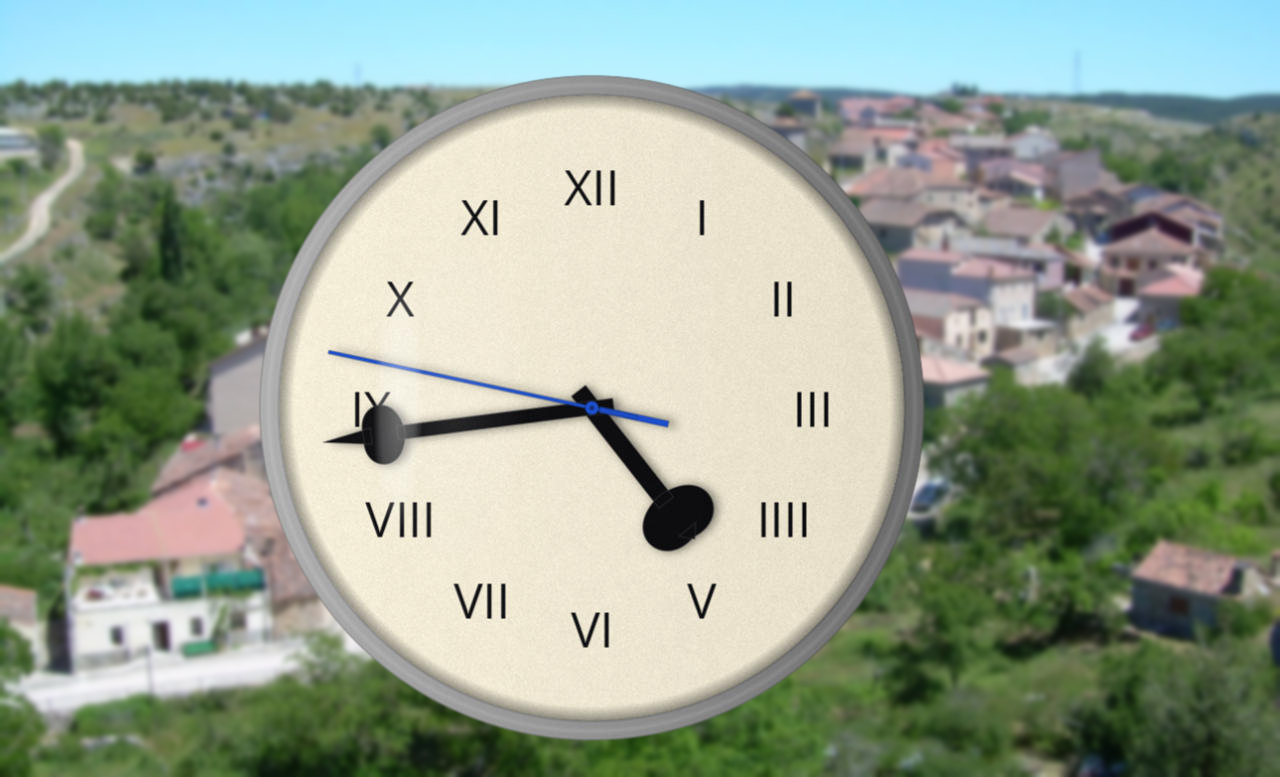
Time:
**4:43:47**
